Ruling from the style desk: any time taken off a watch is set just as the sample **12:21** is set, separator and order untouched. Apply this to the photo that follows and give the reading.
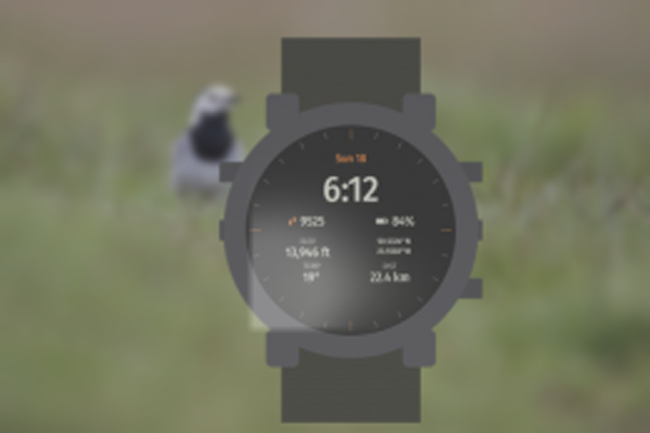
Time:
**6:12**
